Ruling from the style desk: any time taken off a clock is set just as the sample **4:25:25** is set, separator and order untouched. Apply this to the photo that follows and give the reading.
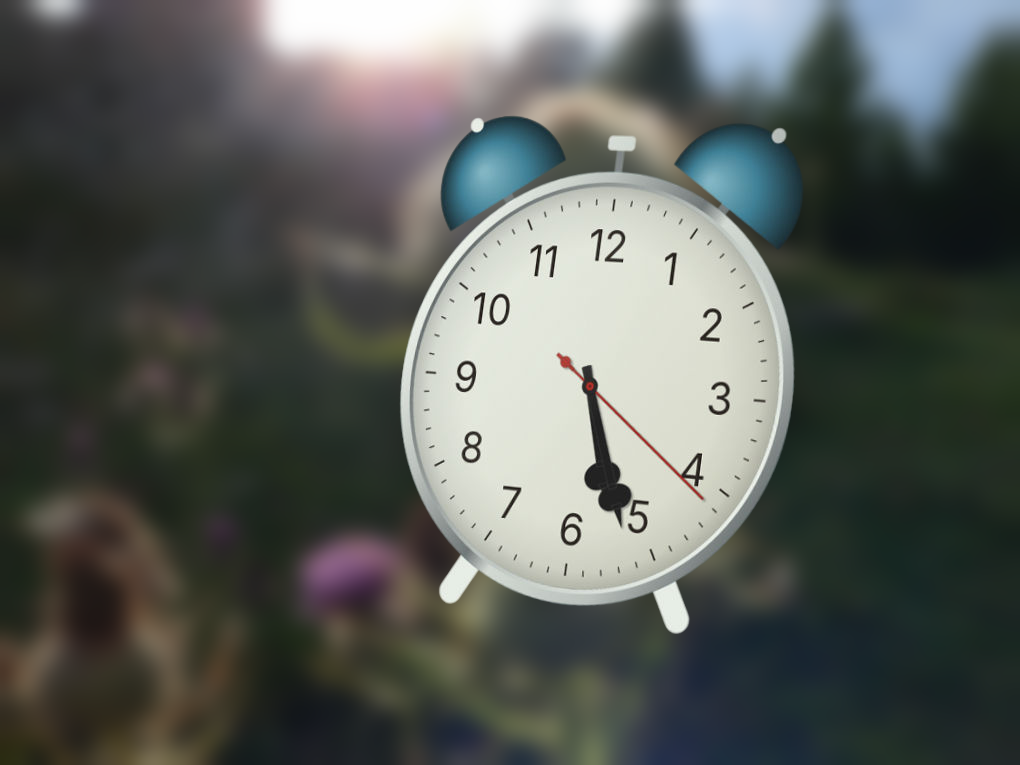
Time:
**5:26:21**
